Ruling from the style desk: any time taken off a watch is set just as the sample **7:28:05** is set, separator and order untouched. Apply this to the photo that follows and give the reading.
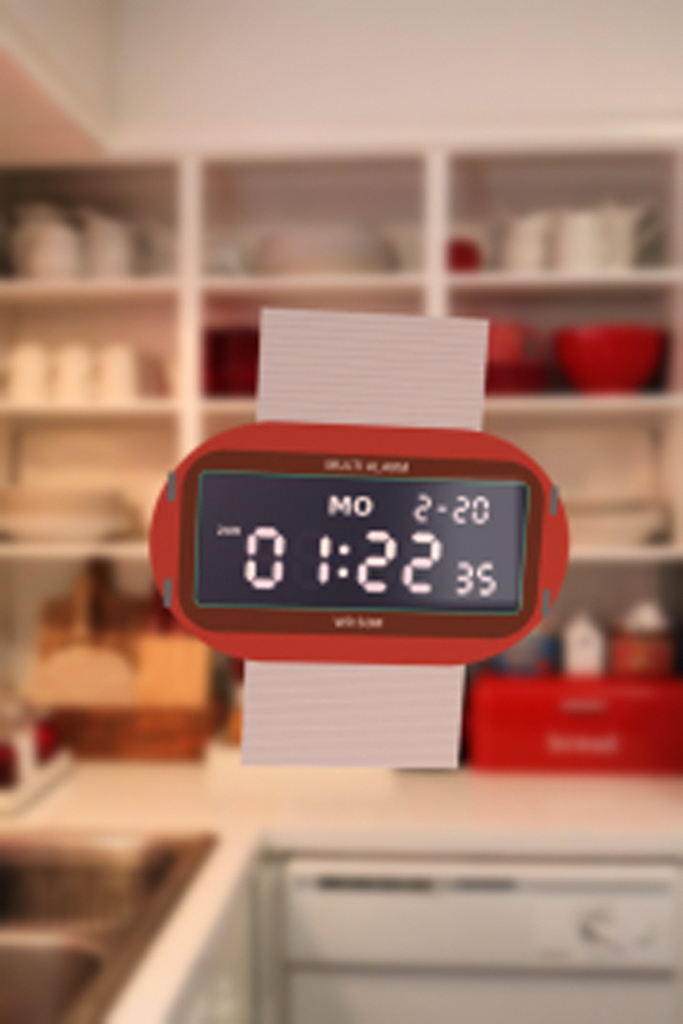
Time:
**1:22:35**
